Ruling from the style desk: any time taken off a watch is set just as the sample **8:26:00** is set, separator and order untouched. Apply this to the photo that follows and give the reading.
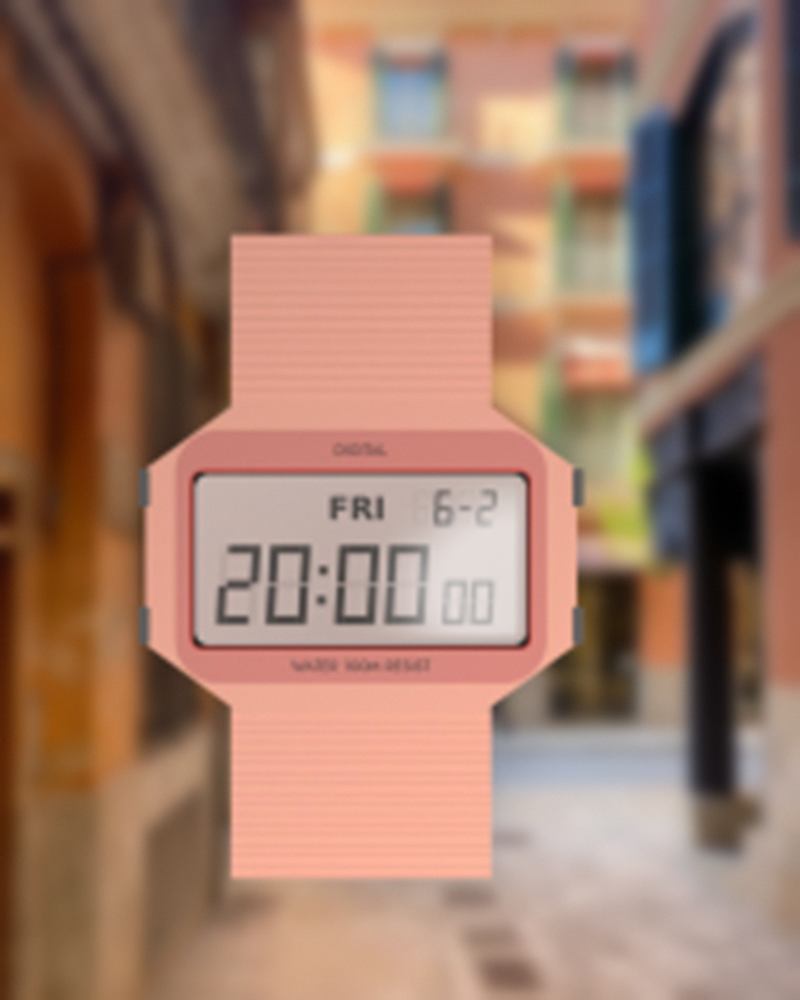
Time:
**20:00:00**
